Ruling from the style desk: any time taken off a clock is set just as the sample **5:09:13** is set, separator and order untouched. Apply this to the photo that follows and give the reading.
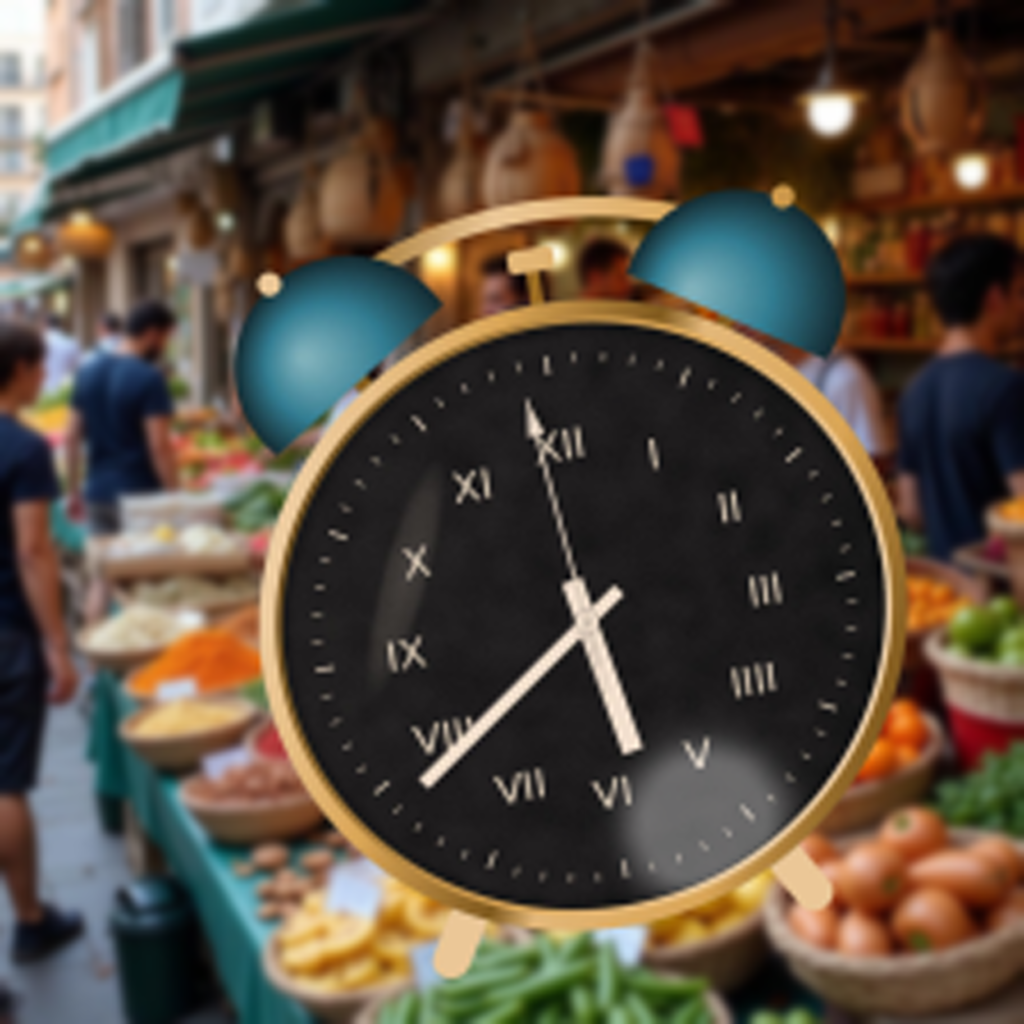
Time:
**5:38:59**
